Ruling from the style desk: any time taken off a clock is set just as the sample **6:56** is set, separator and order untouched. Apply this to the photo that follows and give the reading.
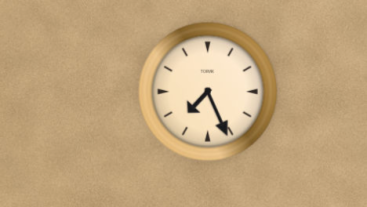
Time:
**7:26**
